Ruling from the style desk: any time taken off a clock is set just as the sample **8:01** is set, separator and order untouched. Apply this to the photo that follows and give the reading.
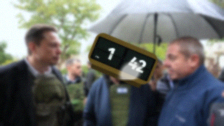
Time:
**1:42**
